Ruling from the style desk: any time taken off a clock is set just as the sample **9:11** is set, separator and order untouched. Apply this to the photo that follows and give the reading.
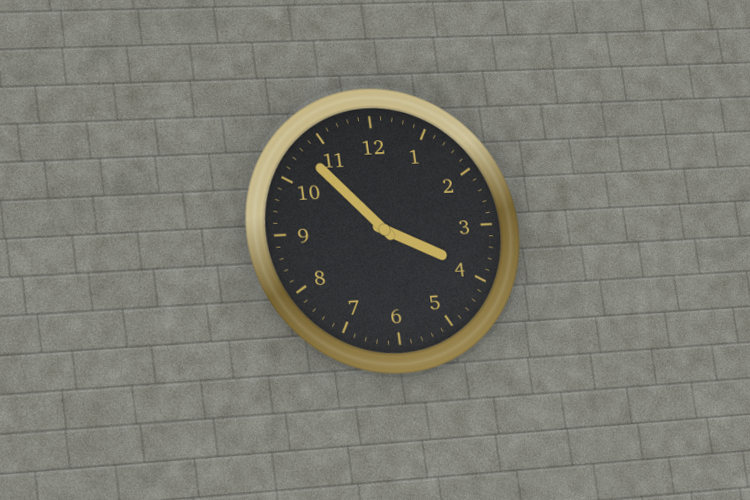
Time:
**3:53**
